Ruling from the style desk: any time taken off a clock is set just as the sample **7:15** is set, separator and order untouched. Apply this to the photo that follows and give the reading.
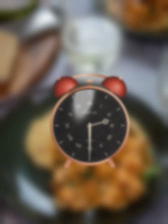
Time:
**2:30**
